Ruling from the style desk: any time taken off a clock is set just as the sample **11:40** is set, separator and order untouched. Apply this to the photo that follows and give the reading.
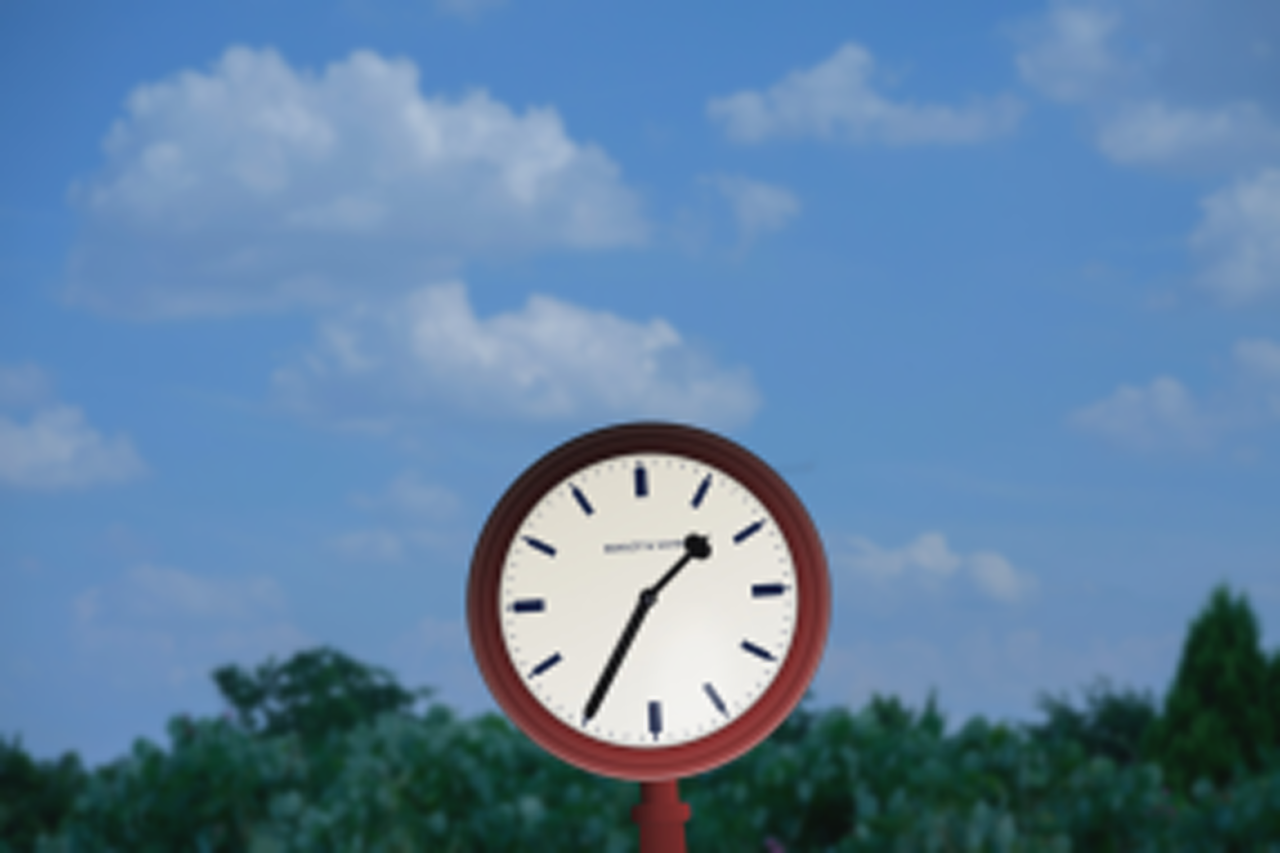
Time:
**1:35**
